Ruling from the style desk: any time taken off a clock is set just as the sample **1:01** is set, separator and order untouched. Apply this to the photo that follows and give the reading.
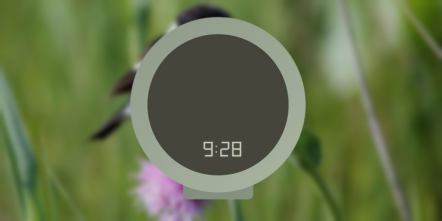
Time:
**9:28**
